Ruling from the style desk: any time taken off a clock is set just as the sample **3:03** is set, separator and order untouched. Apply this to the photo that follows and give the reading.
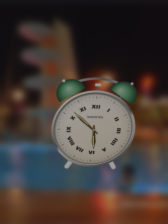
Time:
**5:52**
